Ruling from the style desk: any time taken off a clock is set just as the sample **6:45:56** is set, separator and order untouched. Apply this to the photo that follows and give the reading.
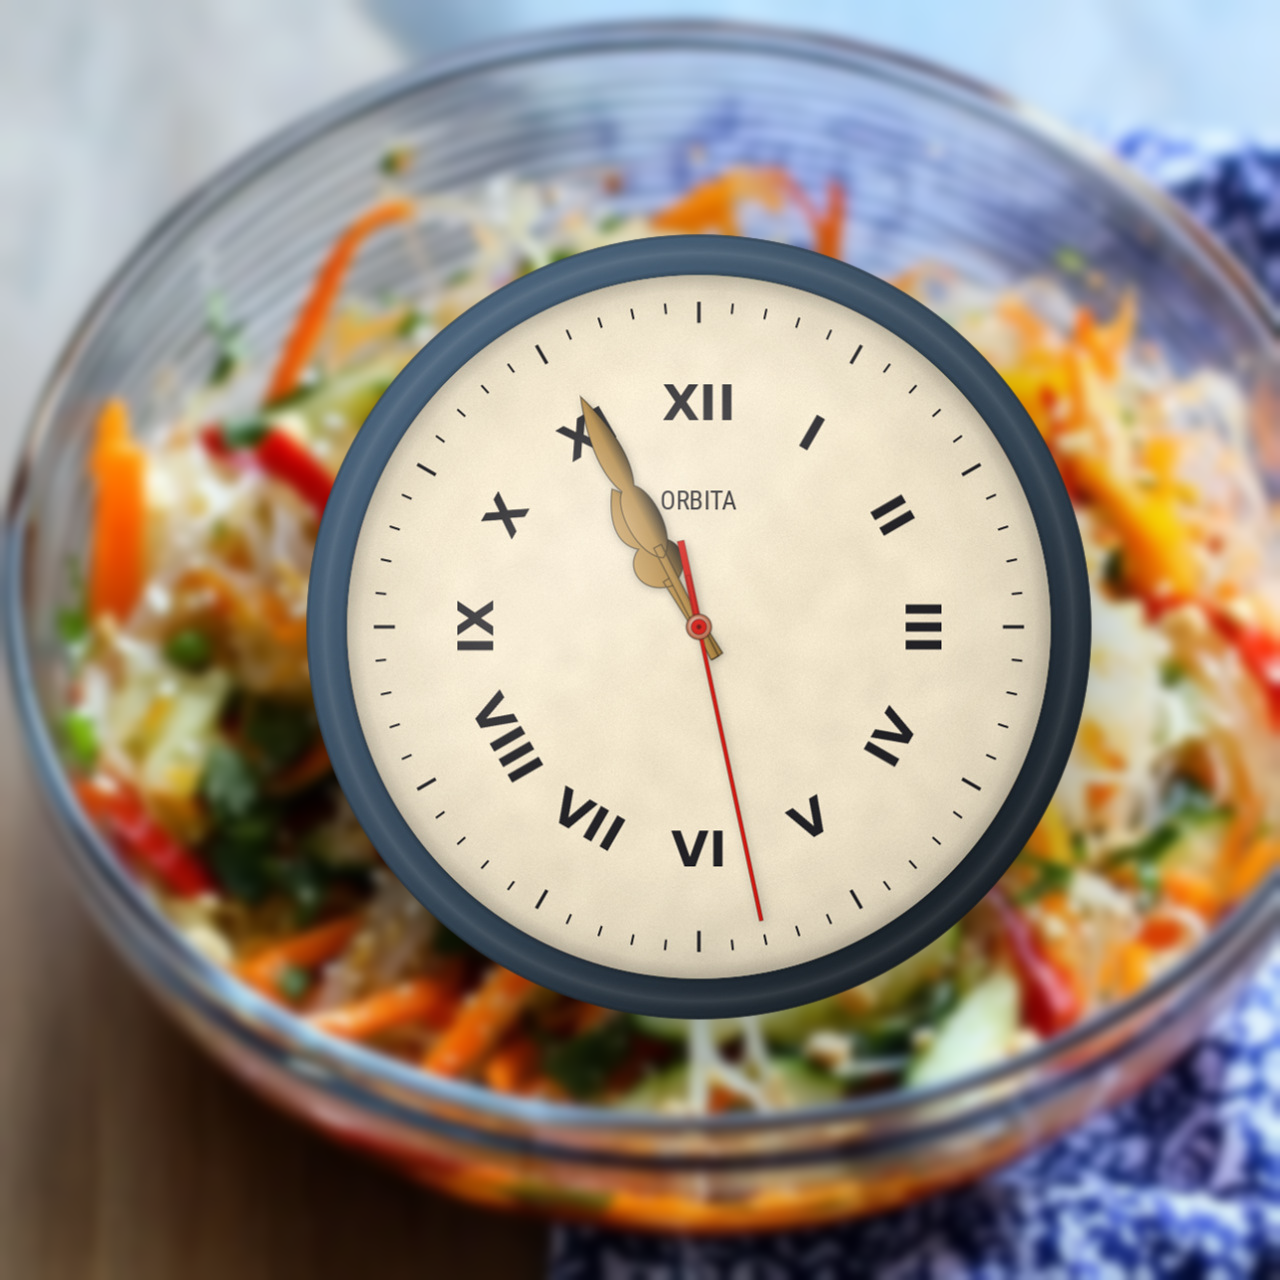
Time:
**10:55:28**
